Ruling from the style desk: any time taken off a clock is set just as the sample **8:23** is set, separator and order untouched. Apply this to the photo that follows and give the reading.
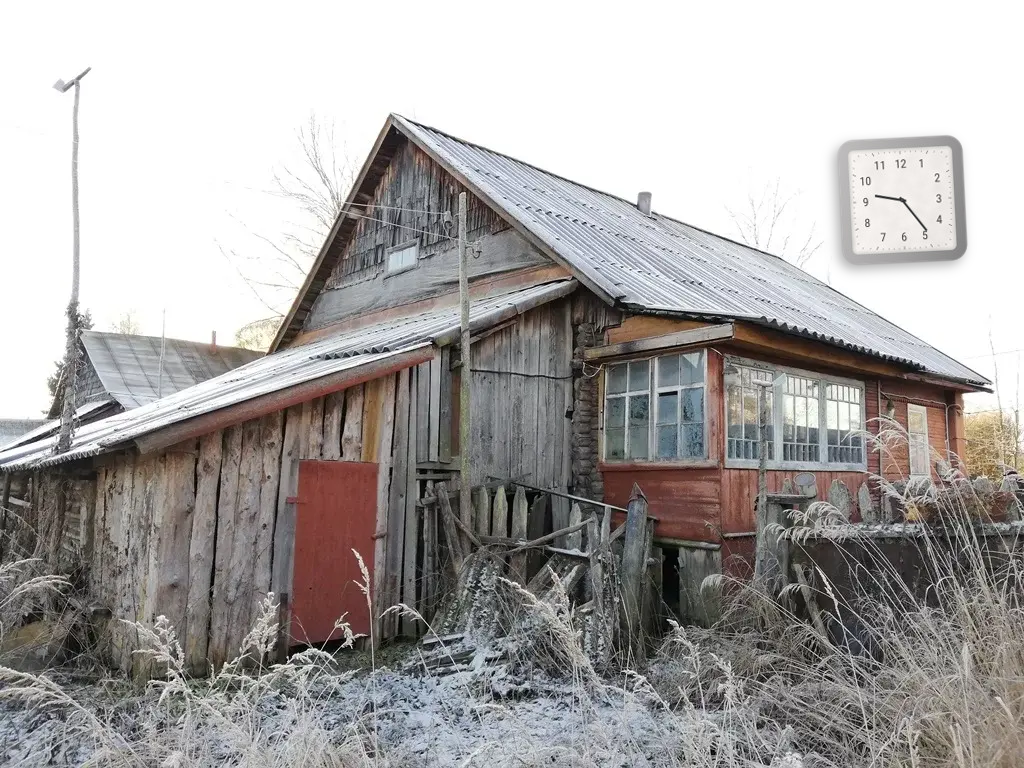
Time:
**9:24**
